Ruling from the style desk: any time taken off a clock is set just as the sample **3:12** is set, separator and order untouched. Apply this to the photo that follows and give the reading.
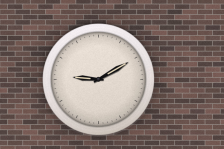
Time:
**9:10**
